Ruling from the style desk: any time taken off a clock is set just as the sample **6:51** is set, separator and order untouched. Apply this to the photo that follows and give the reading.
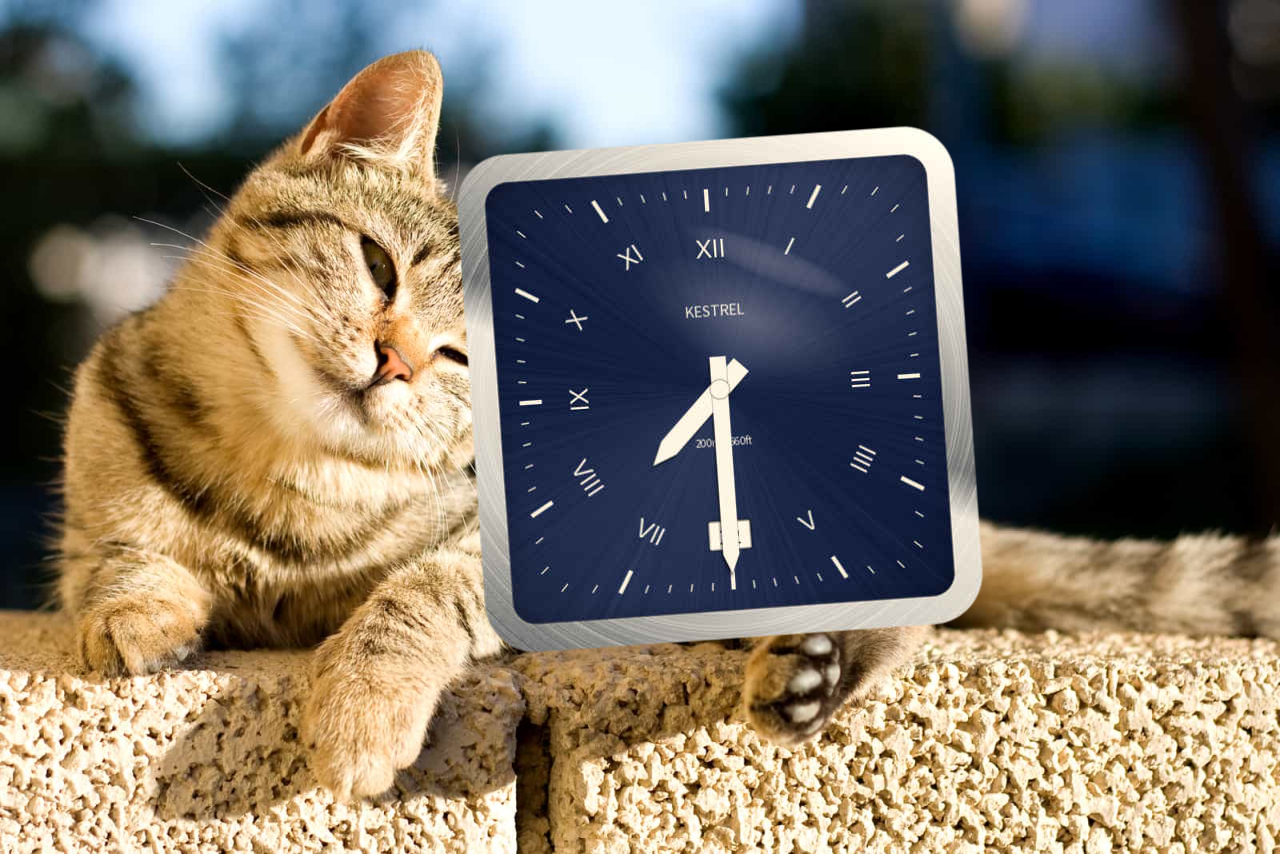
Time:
**7:30**
